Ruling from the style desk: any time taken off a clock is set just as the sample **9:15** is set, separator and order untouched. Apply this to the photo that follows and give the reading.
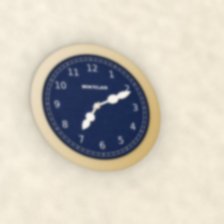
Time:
**7:11**
